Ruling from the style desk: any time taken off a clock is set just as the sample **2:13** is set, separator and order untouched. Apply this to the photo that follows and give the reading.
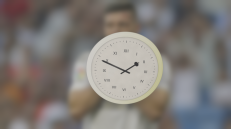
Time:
**1:49**
